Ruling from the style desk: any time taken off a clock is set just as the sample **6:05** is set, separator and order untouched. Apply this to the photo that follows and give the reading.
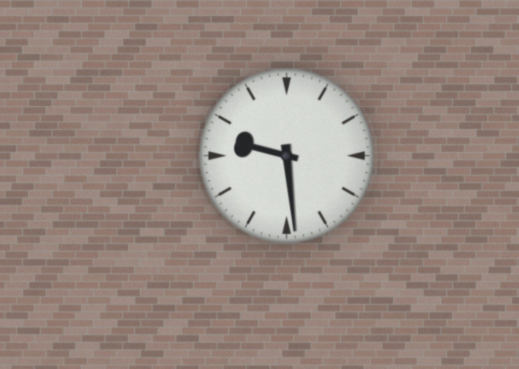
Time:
**9:29**
